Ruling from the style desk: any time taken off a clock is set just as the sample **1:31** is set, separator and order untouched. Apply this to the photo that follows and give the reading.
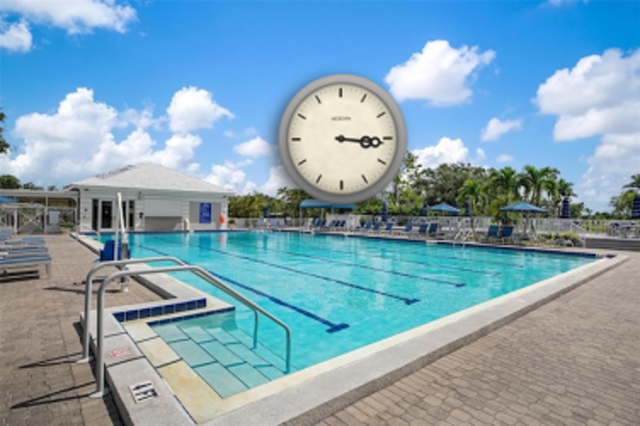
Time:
**3:16**
